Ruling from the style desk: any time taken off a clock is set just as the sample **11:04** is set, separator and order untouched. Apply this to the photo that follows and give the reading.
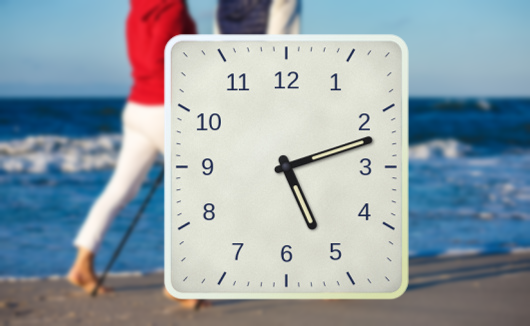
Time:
**5:12**
